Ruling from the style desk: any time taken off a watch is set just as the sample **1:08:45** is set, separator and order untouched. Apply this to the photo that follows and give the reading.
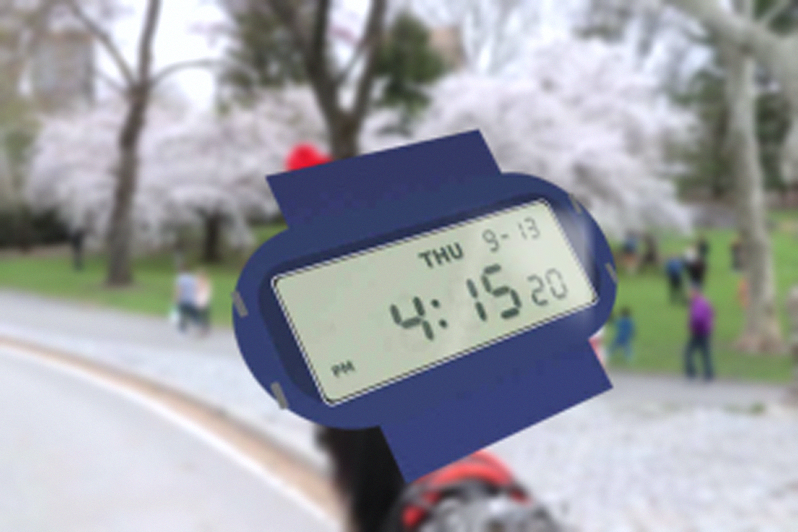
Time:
**4:15:20**
